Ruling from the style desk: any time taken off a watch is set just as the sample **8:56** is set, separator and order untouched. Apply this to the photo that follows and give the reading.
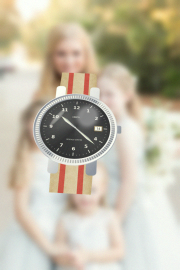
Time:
**10:22**
